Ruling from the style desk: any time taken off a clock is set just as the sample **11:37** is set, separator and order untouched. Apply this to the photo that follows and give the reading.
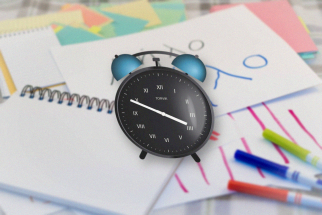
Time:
**3:49**
